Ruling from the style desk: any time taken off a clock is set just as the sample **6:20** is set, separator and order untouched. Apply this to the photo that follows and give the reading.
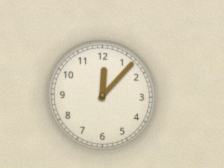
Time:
**12:07**
